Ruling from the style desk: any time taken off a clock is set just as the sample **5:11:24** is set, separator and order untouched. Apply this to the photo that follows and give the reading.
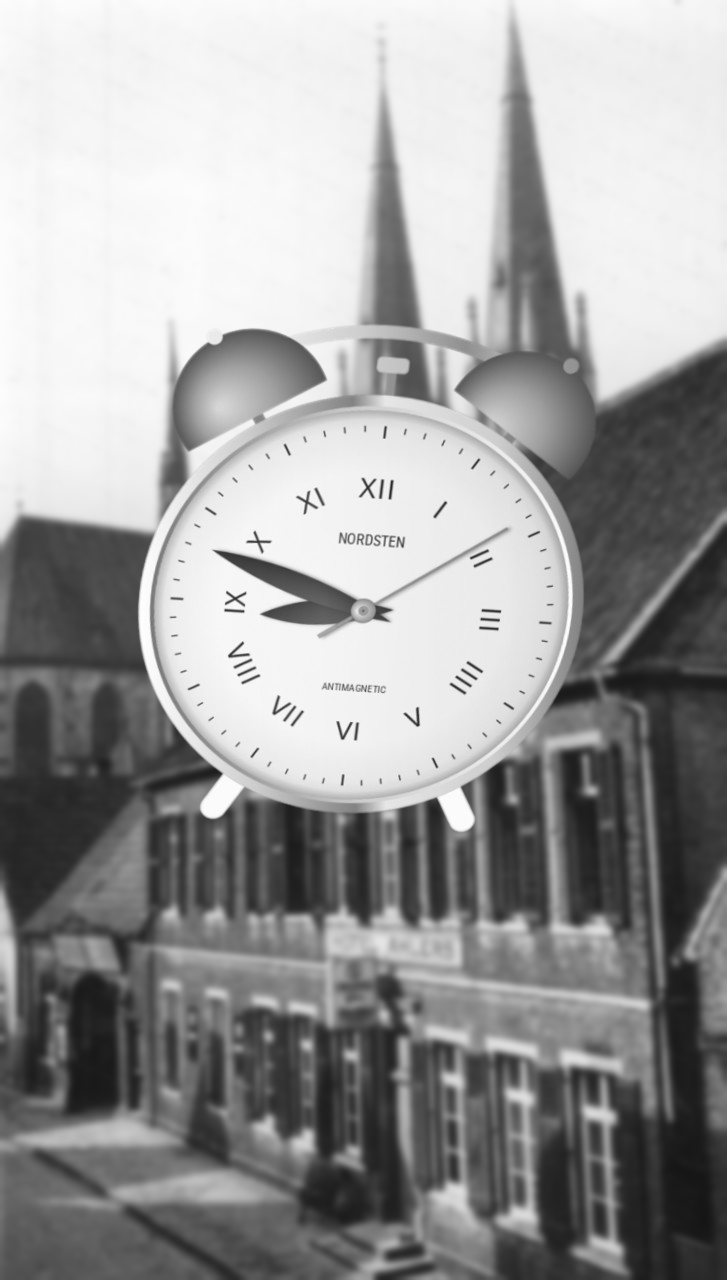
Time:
**8:48:09**
